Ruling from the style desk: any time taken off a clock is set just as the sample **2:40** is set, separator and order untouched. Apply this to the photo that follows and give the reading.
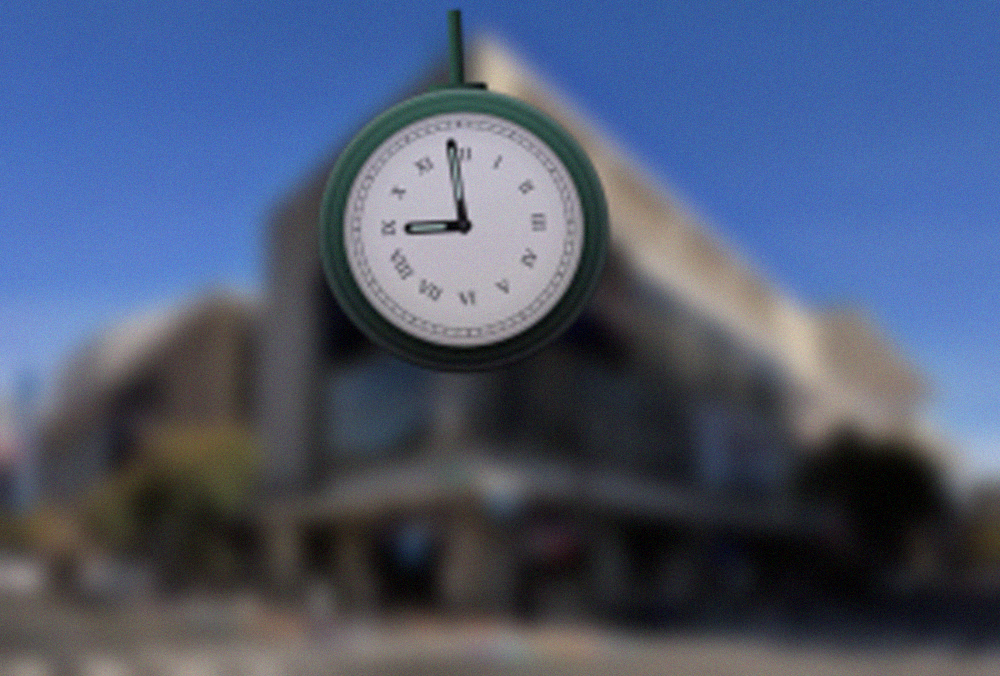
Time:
**8:59**
